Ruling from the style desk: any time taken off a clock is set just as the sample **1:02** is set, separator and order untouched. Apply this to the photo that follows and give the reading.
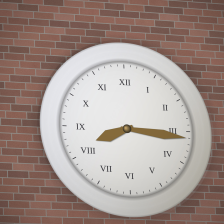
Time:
**8:16**
